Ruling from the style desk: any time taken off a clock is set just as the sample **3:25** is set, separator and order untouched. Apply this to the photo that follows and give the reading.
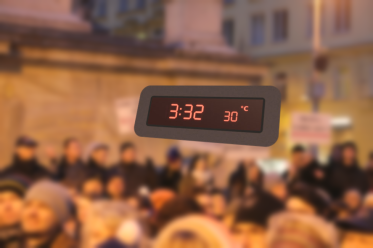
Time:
**3:32**
